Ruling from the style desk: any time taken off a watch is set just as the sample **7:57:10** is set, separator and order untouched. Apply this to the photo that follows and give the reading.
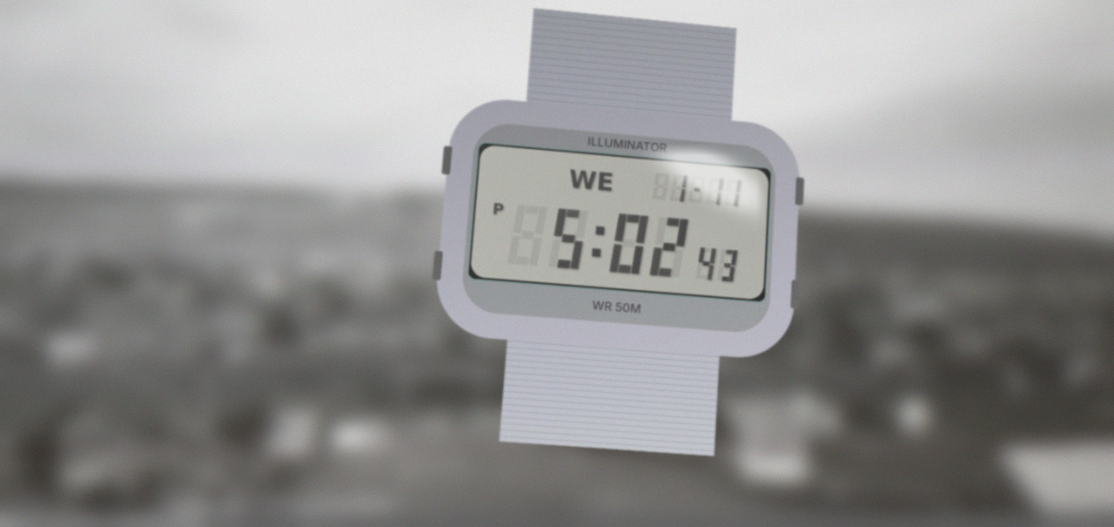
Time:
**5:02:43**
